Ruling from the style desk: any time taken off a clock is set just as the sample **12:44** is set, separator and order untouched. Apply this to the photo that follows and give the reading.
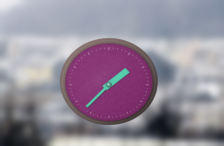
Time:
**1:37**
